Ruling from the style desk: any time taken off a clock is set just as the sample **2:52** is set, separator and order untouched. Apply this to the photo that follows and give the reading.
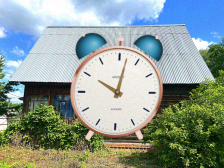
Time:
**10:02**
